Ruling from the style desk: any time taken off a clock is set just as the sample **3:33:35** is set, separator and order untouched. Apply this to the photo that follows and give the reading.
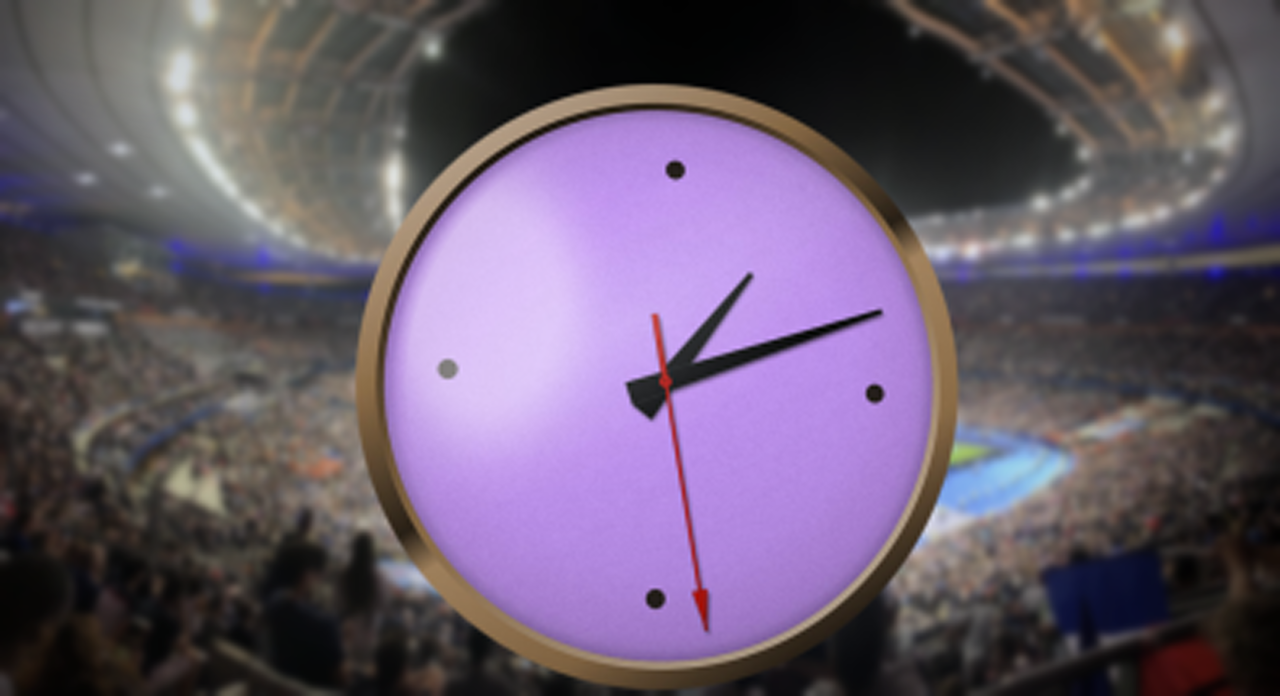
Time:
**1:11:28**
